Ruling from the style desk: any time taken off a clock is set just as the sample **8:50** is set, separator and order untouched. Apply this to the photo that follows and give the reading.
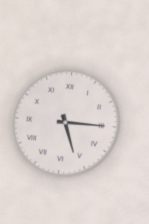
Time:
**5:15**
